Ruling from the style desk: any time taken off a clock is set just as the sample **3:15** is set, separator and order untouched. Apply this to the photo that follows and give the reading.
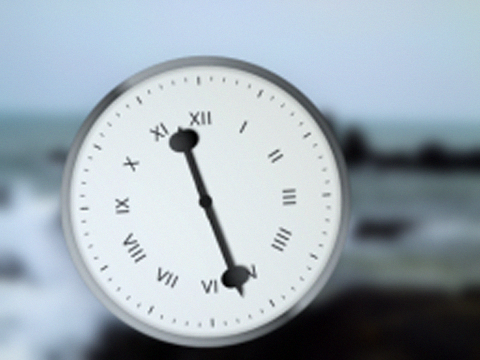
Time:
**11:27**
